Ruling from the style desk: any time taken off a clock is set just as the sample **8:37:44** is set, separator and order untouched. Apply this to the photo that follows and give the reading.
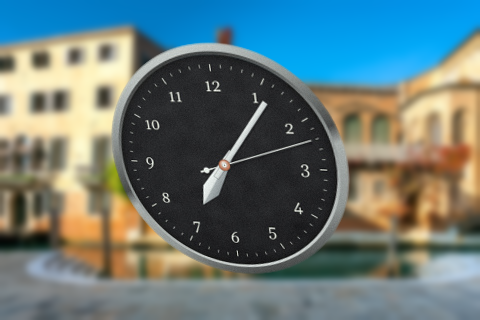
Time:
**7:06:12**
